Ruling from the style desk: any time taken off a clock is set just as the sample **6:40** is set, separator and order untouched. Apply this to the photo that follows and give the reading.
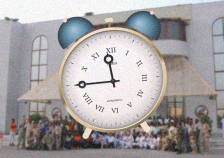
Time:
**11:45**
